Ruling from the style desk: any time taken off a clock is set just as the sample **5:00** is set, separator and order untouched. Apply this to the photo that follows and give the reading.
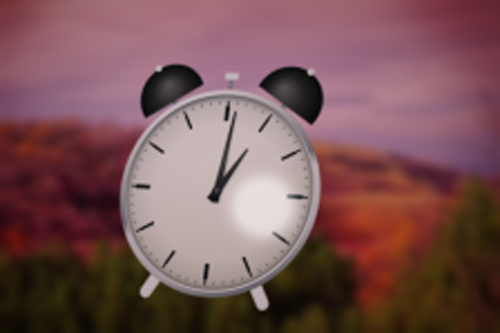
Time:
**1:01**
